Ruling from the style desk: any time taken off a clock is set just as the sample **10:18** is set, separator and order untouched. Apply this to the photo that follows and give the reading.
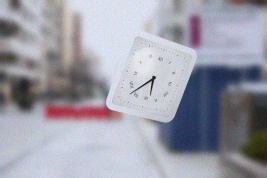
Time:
**5:37**
